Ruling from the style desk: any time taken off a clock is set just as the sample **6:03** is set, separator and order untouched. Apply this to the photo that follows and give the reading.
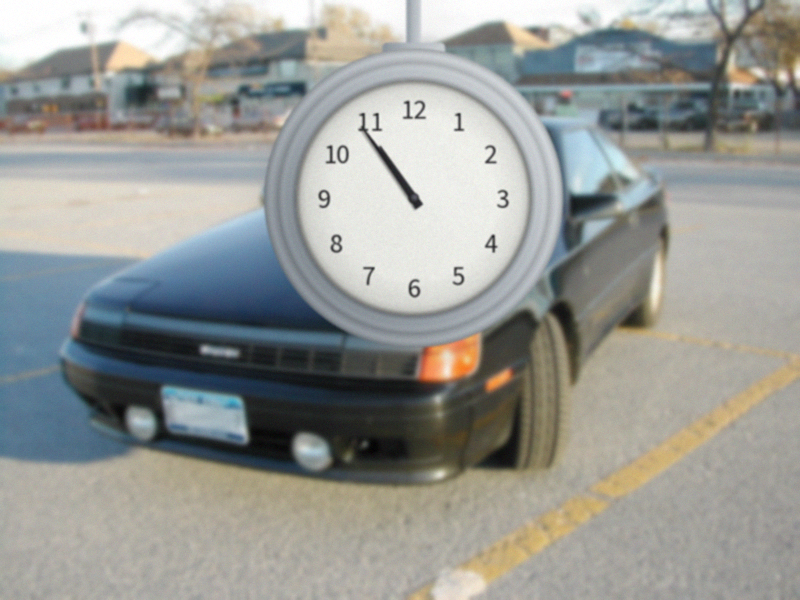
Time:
**10:54**
